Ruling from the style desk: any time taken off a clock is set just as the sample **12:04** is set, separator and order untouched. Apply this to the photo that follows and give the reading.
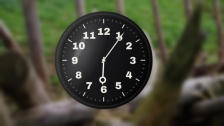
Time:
**6:06**
